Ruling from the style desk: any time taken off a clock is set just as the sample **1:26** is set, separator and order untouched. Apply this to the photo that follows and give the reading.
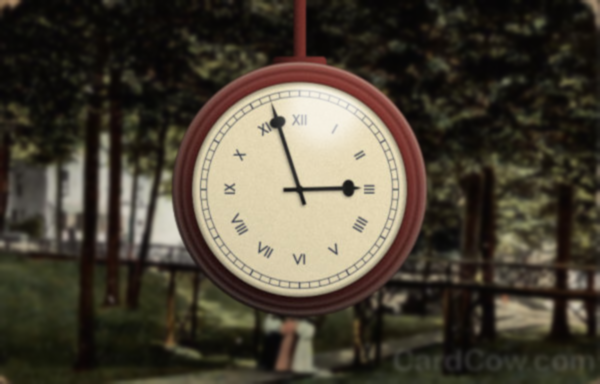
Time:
**2:57**
